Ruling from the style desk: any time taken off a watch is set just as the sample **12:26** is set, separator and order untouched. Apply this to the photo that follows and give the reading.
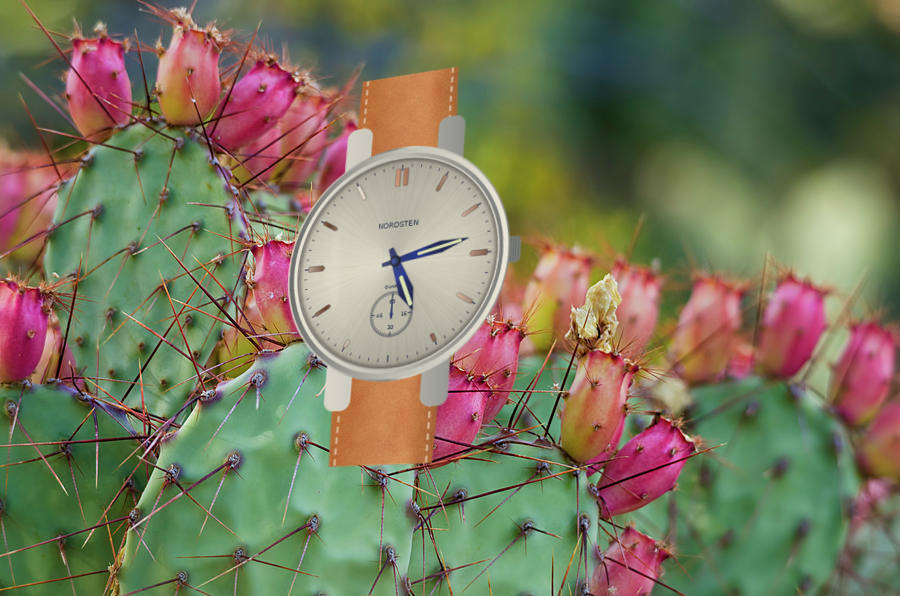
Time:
**5:13**
